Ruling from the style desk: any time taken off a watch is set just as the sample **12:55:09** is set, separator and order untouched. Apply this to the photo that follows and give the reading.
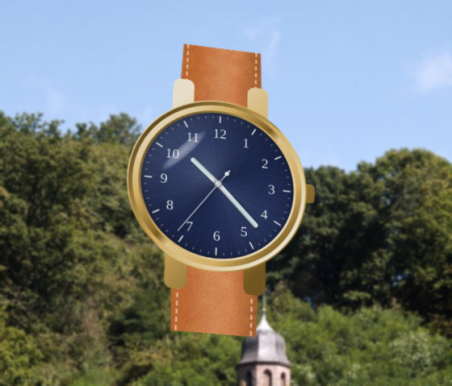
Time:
**10:22:36**
